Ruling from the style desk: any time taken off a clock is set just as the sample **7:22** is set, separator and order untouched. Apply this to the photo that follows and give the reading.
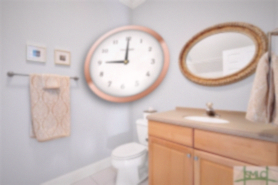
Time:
**9:00**
